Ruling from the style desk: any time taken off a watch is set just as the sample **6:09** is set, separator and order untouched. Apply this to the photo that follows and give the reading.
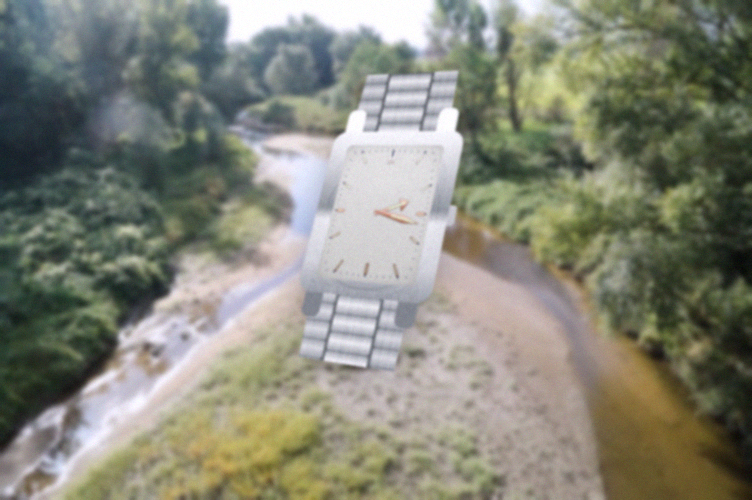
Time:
**2:17**
